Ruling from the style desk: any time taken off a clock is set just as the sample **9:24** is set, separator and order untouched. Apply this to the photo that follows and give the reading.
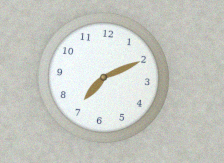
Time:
**7:10**
